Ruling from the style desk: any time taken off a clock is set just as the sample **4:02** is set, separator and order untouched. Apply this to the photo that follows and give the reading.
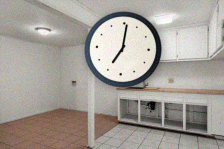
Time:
**7:01**
